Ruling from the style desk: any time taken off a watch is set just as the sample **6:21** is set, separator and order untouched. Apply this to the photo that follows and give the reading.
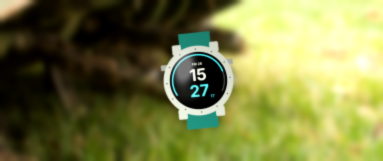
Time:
**15:27**
